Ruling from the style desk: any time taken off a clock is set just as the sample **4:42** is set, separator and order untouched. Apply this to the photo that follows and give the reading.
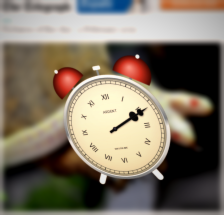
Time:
**2:11**
